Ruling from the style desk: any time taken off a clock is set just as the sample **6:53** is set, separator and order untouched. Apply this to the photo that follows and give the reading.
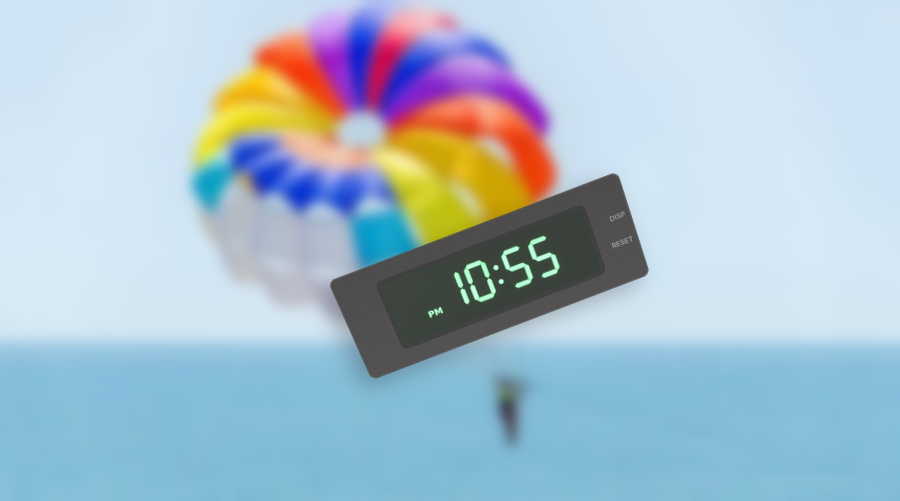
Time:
**10:55**
